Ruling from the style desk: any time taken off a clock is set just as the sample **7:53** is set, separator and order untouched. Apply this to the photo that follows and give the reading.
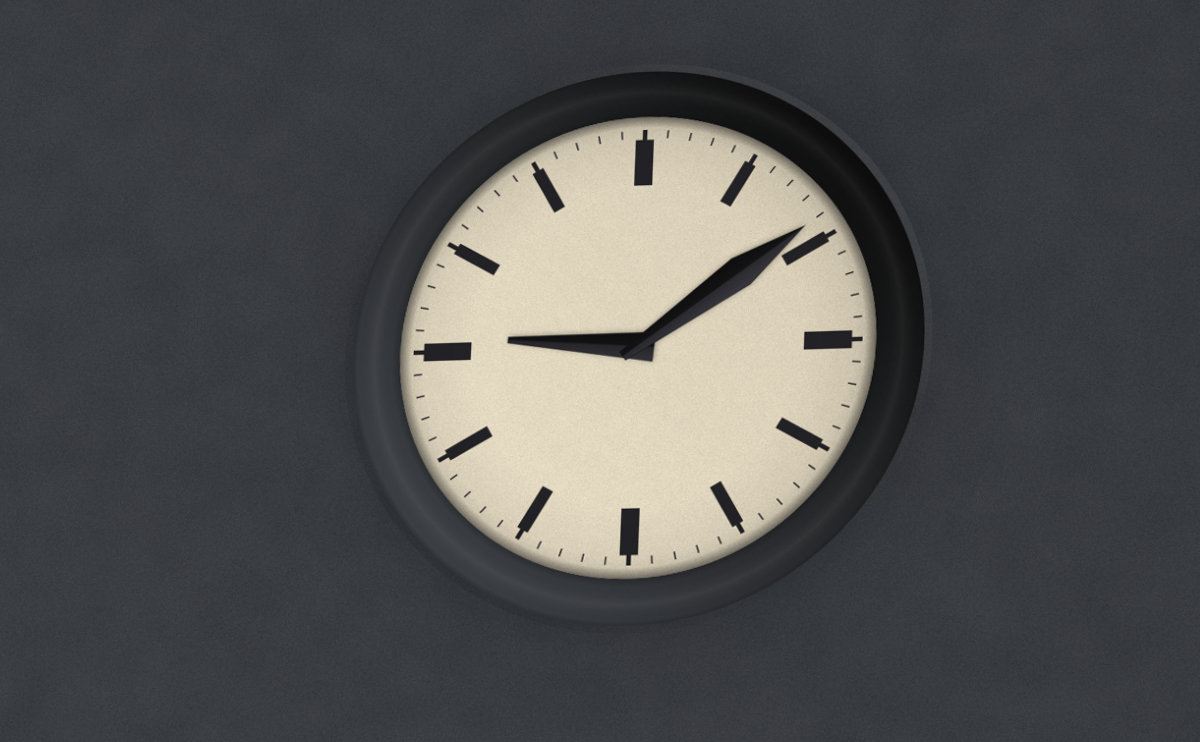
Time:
**9:09**
